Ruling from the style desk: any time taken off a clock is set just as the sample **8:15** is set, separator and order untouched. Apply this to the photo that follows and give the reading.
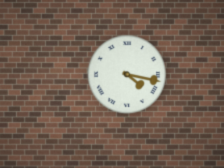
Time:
**4:17**
